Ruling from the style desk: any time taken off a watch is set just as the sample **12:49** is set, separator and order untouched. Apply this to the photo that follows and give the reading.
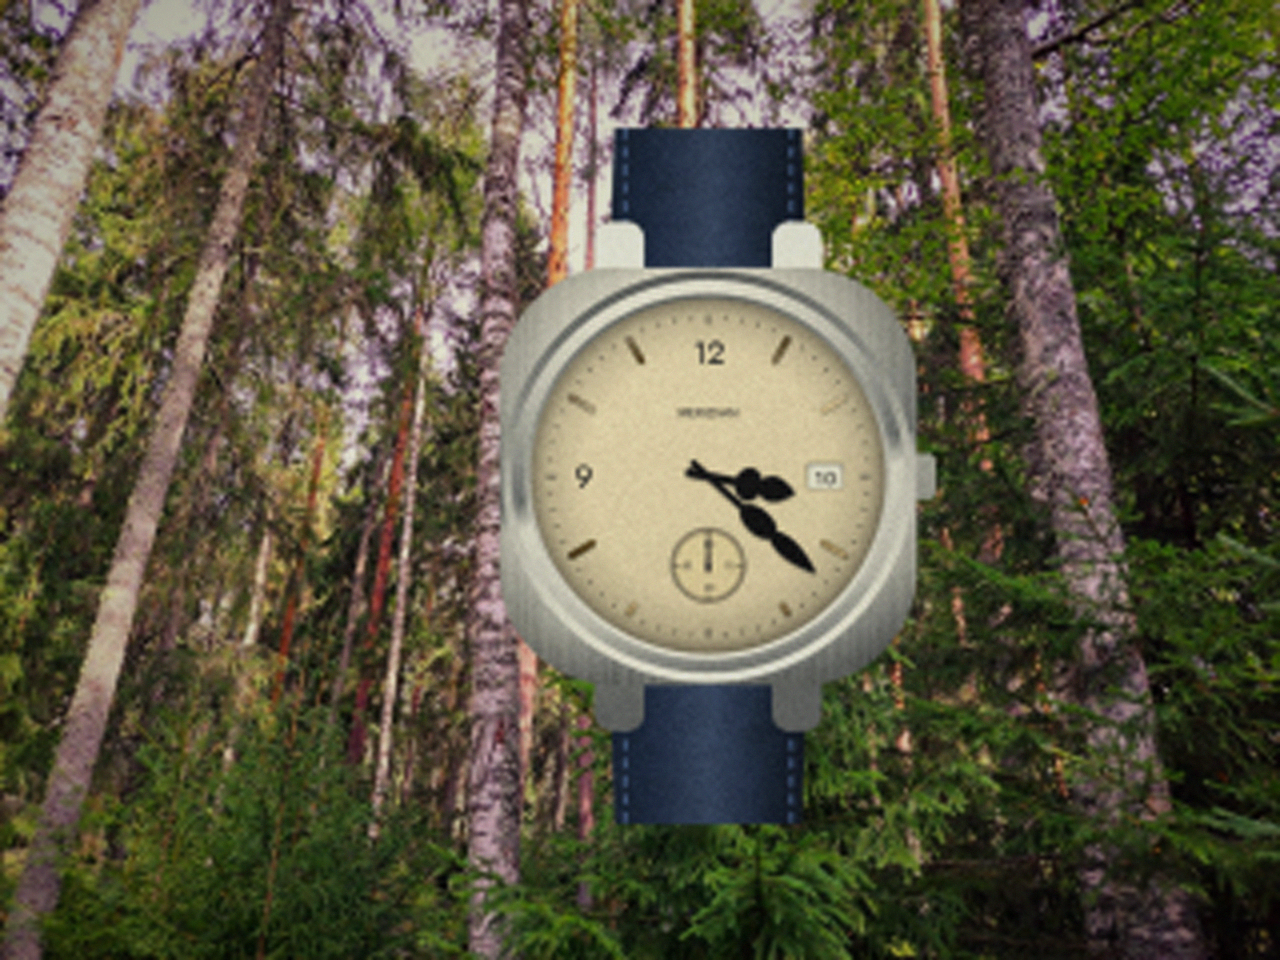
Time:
**3:22**
